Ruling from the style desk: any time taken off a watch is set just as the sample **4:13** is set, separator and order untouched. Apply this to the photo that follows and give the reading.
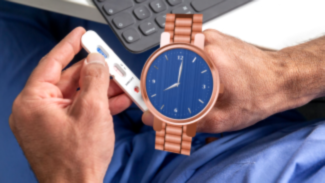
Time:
**8:01**
